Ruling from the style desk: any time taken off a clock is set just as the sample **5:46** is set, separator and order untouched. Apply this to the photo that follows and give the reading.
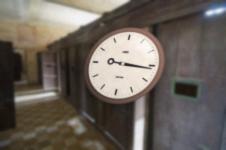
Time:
**9:16**
